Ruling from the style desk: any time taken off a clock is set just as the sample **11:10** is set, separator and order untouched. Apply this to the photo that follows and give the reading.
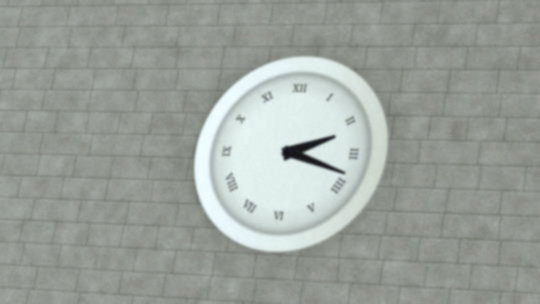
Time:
**2:18**
